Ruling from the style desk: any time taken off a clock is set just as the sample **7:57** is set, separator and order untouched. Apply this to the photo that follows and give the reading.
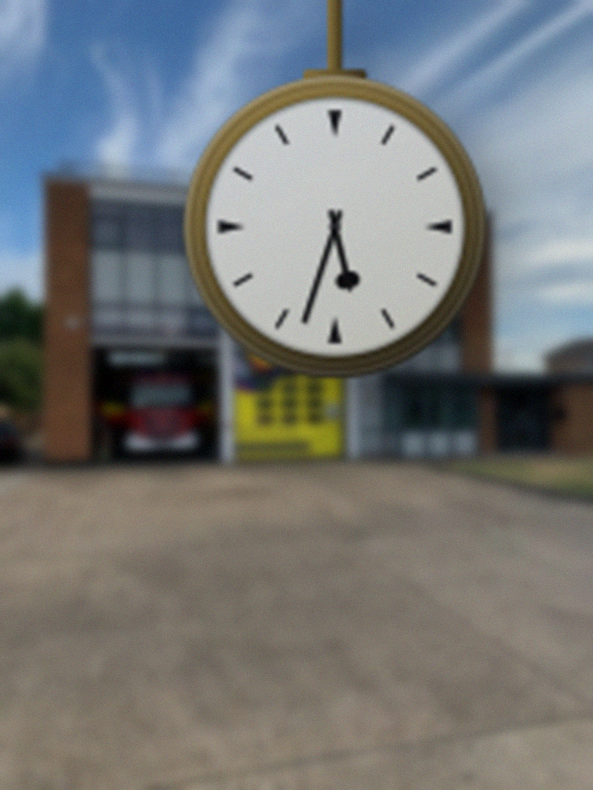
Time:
**5:33**
